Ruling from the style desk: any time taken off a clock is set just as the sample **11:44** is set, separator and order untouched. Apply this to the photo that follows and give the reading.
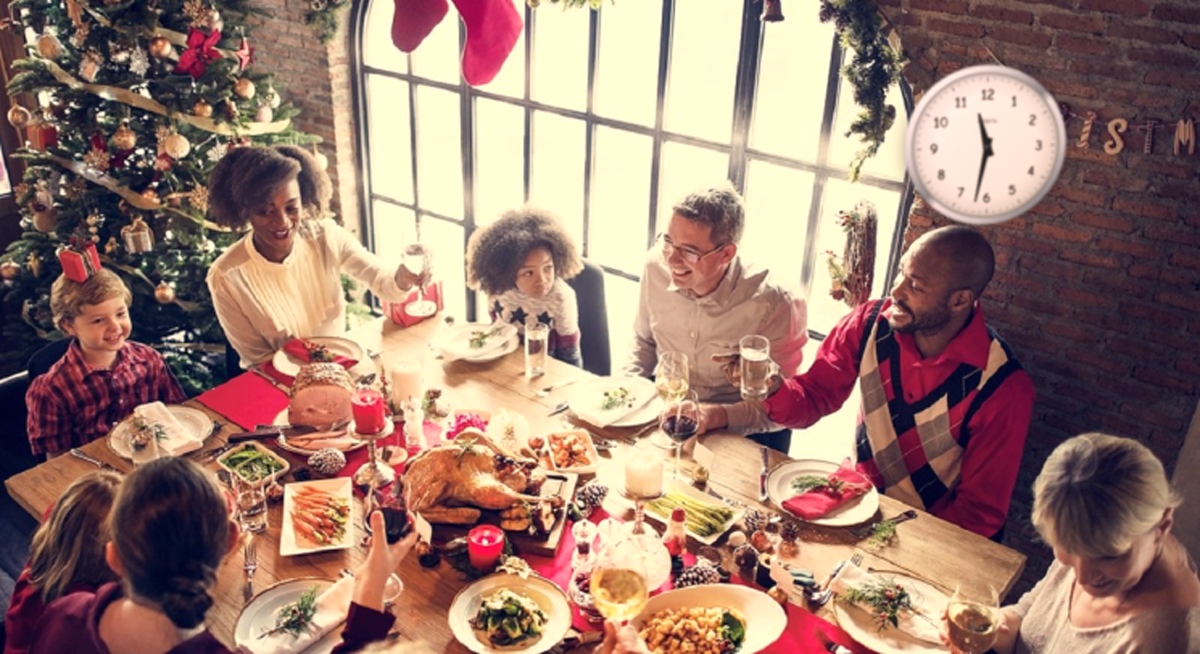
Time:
**11:32**
